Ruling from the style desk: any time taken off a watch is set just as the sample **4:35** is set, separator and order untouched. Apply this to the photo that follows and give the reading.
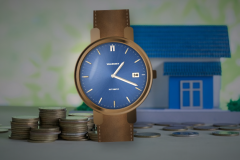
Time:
**1:19**
